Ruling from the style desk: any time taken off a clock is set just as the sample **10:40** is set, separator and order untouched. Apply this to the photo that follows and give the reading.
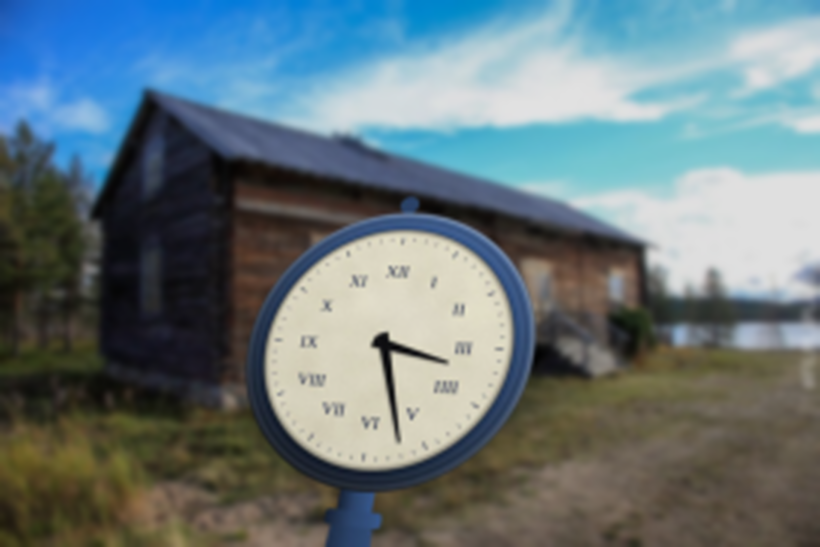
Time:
**3:27**
